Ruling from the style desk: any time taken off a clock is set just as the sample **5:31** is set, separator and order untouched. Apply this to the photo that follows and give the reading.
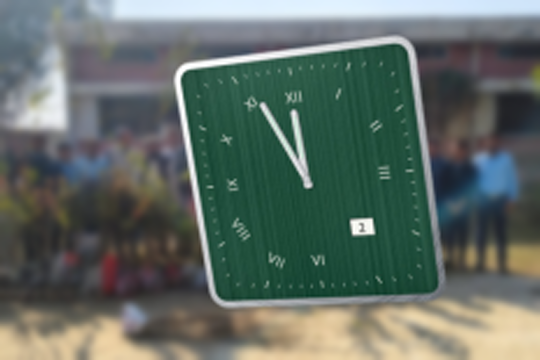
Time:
**11:56**
